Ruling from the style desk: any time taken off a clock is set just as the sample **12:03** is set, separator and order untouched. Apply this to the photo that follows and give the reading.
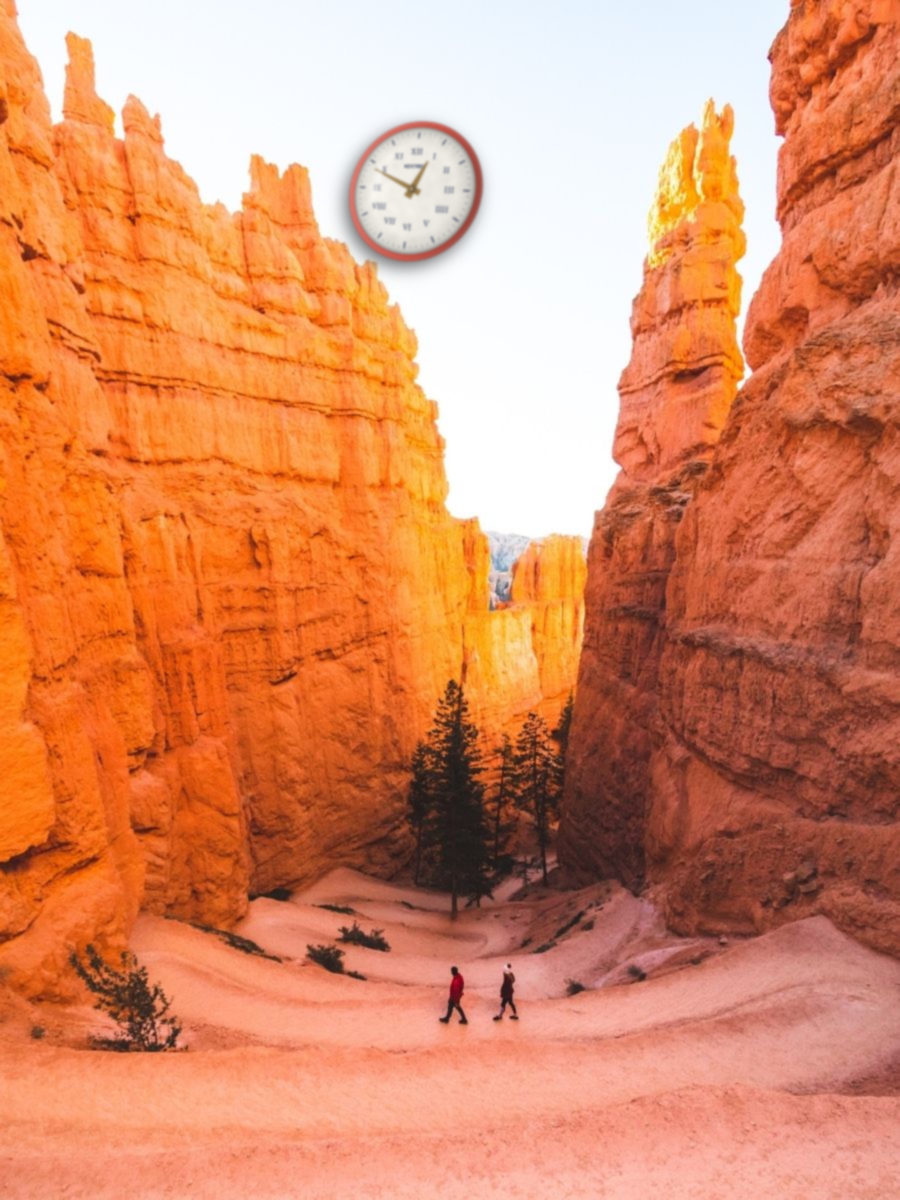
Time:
**12:49**
